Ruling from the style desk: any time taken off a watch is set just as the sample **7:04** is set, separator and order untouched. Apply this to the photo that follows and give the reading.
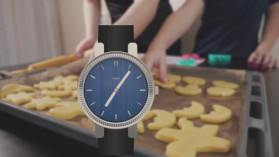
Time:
**7:06**
